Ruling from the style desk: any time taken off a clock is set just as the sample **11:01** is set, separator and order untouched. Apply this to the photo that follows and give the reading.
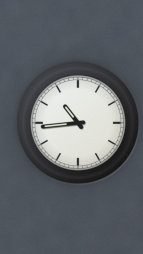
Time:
**10:44**
